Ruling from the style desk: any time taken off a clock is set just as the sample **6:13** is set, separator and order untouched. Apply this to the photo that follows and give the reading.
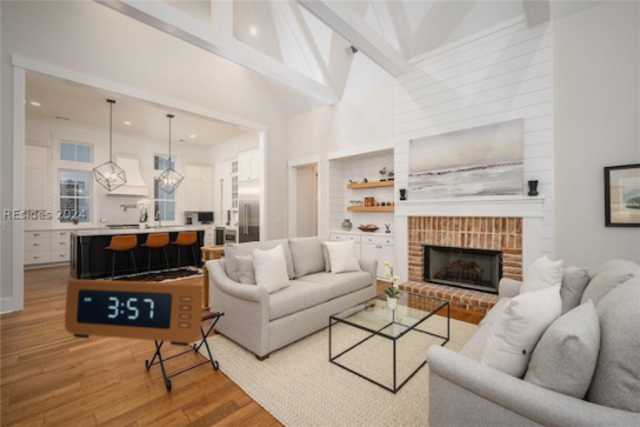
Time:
**3:57**
